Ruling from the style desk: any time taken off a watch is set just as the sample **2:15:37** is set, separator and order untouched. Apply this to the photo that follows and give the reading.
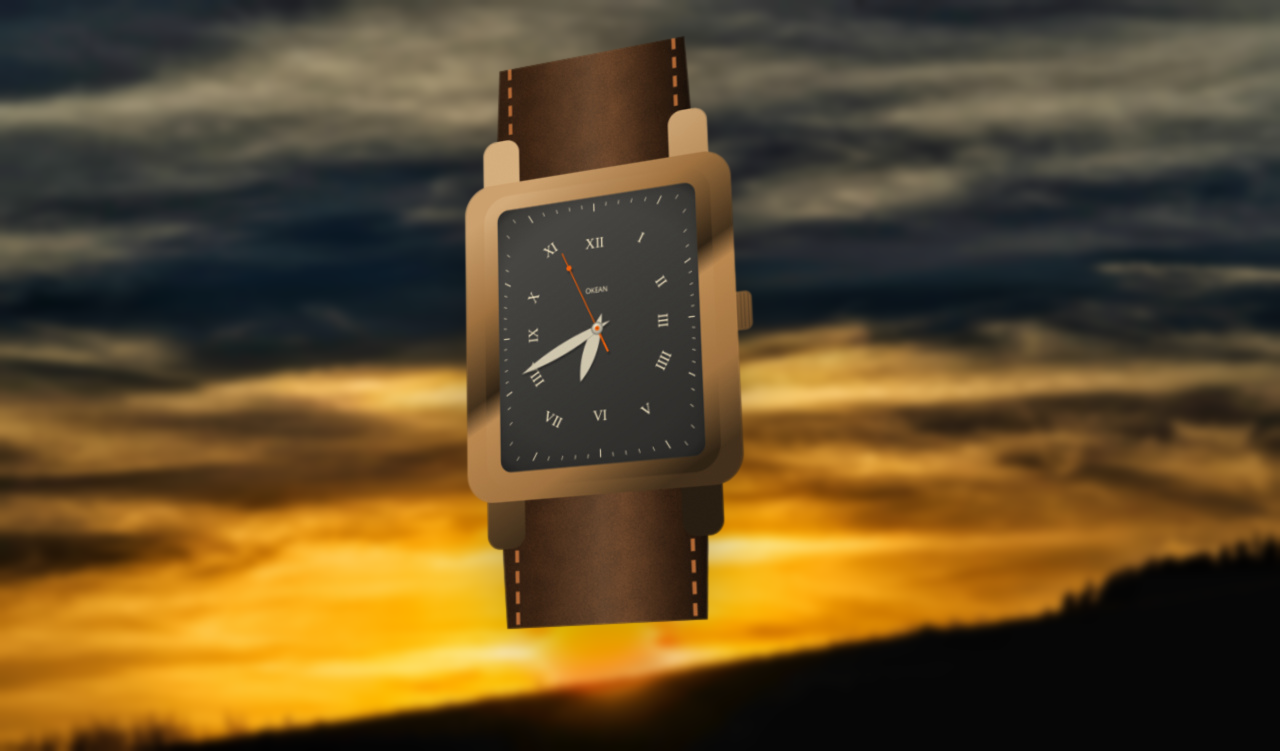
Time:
**6:40:56**
